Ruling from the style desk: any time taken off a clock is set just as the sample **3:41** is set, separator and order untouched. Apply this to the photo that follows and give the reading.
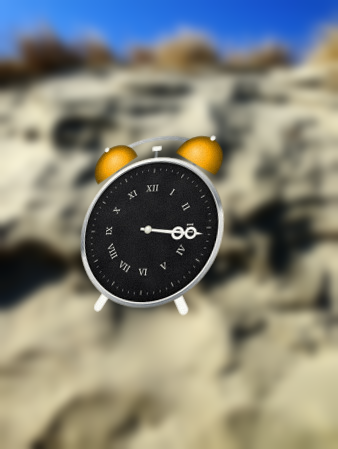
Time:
**3:16**
